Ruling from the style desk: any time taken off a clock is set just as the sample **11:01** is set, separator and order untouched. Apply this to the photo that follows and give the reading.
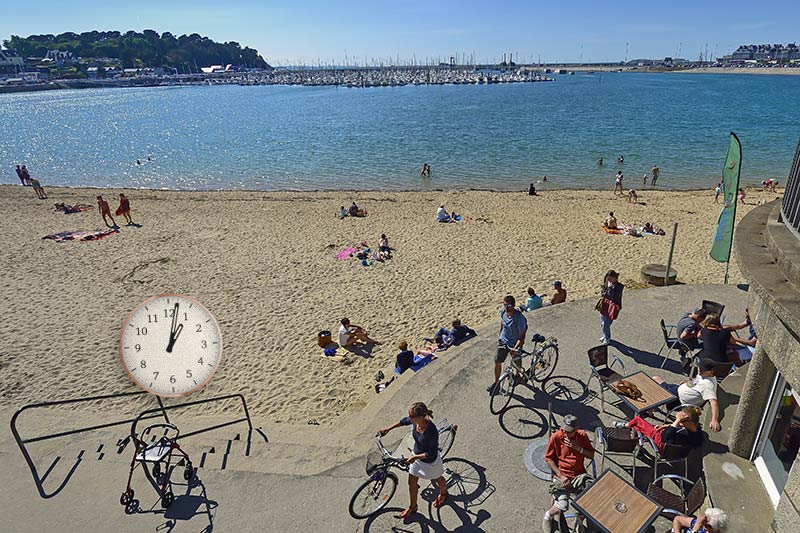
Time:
**1:02**
